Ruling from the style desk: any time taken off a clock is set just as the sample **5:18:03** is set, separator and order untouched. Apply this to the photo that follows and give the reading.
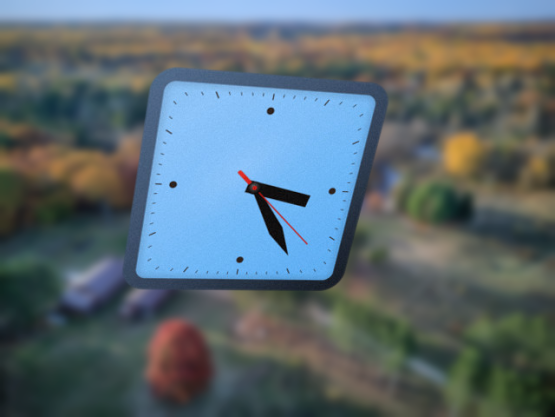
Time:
**3:24:22**
